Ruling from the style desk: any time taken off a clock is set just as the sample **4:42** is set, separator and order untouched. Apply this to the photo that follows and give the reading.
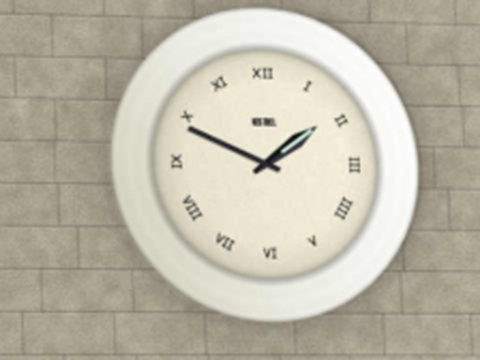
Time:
**1:49**
